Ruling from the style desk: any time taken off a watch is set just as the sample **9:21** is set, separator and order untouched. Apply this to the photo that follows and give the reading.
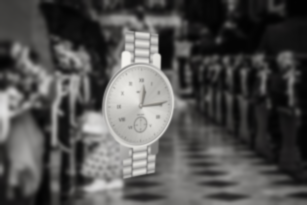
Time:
**12:14**
